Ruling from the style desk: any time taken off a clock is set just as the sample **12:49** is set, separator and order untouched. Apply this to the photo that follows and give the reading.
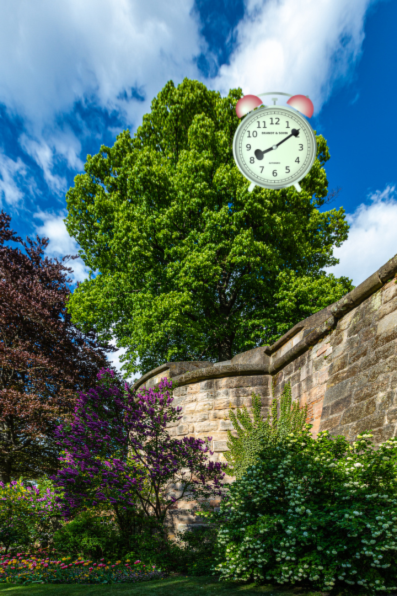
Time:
**8:09**
